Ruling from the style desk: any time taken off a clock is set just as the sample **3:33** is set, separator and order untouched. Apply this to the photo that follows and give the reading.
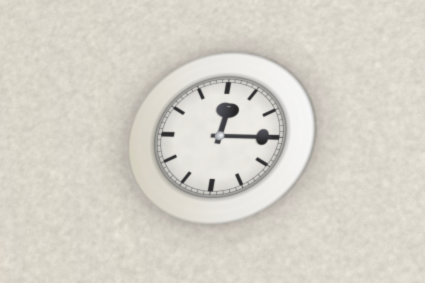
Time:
**12:15**
